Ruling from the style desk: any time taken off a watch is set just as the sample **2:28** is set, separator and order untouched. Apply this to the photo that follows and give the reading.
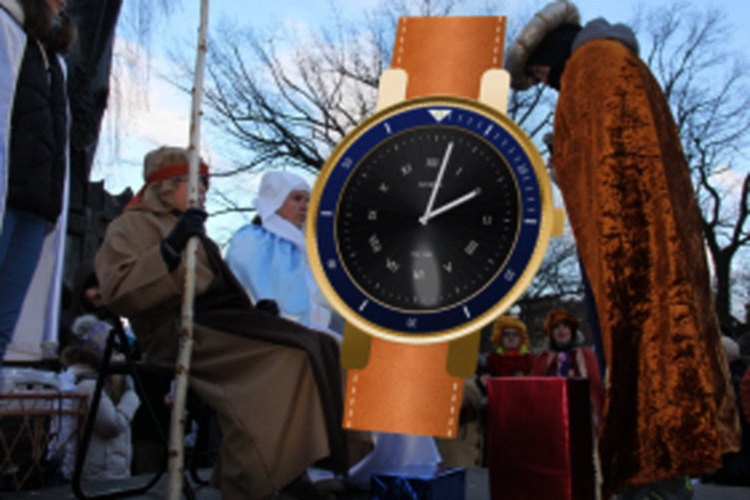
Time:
**2:02**
